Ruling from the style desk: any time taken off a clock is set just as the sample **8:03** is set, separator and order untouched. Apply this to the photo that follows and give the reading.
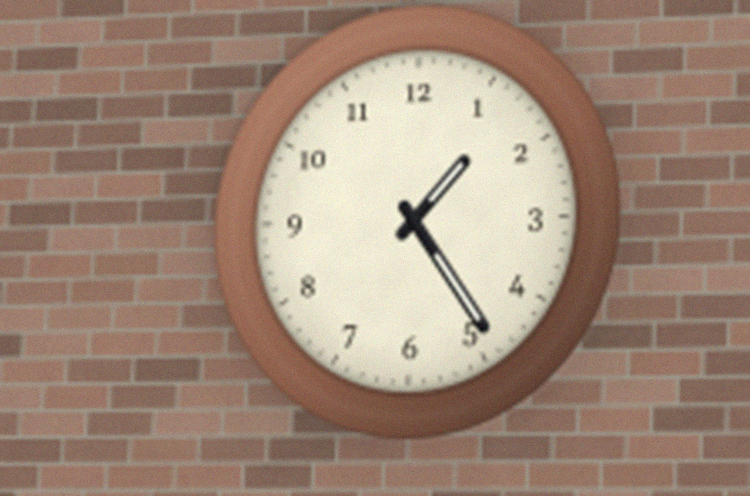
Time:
**1:24**
